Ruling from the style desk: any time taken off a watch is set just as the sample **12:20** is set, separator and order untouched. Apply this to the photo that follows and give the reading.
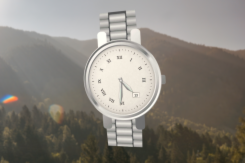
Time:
**4:31**
